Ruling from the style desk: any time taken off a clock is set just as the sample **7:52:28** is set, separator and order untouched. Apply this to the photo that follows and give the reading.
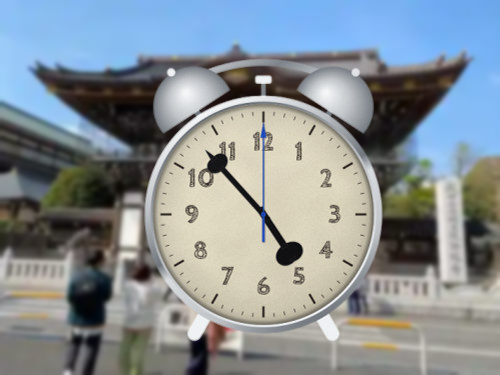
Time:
**4:53:00**
